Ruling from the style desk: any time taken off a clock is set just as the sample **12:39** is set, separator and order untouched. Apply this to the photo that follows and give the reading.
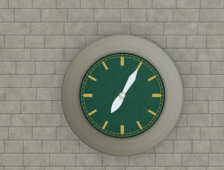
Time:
**7:05**
